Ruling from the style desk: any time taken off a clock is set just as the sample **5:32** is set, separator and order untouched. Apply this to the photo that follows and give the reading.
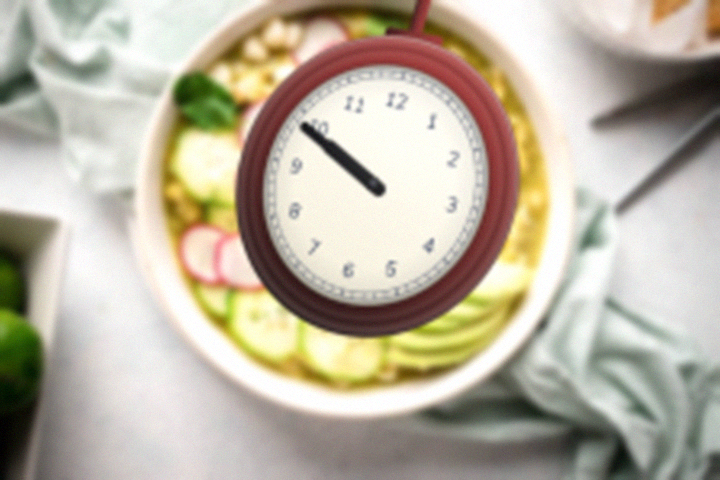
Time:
**9:49**
